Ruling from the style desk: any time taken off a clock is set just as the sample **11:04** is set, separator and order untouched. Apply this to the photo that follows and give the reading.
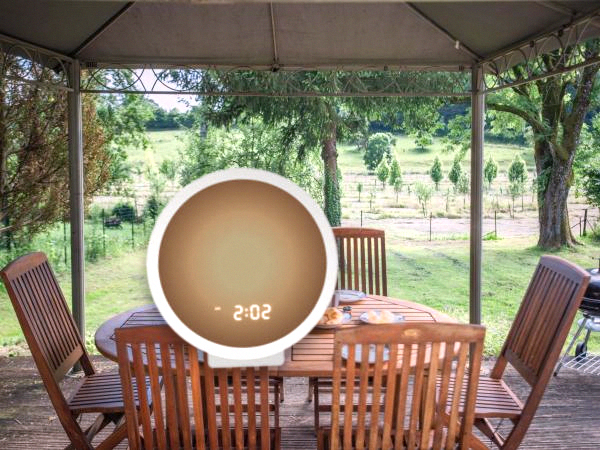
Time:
**2:02**
